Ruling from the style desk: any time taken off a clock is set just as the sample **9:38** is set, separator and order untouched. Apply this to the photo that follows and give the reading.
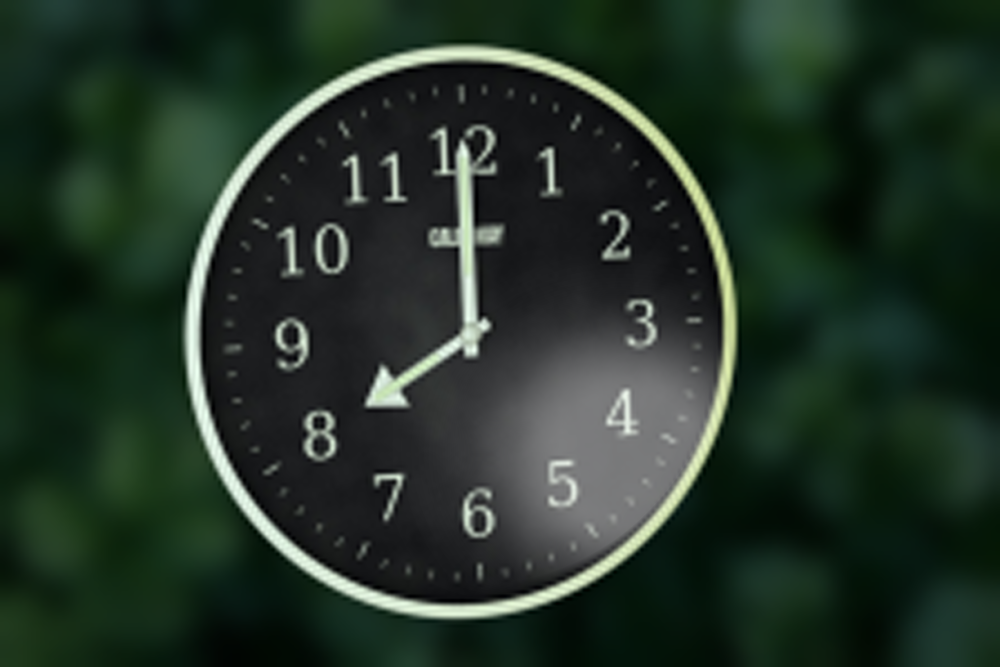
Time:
**8:00**
